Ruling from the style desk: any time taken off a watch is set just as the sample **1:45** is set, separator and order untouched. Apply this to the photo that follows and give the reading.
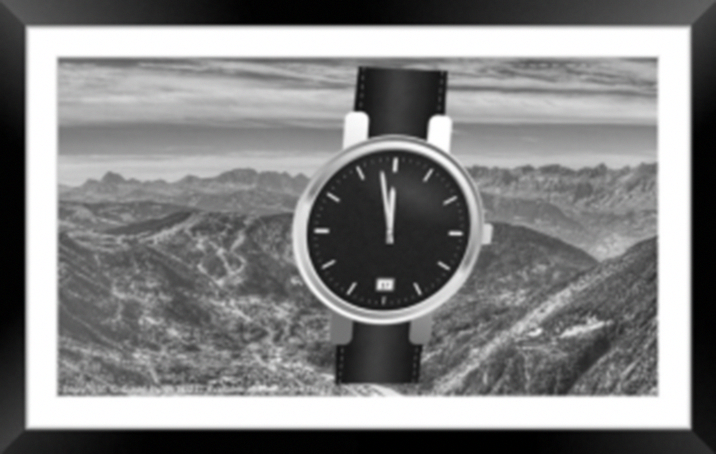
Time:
**11:58**
